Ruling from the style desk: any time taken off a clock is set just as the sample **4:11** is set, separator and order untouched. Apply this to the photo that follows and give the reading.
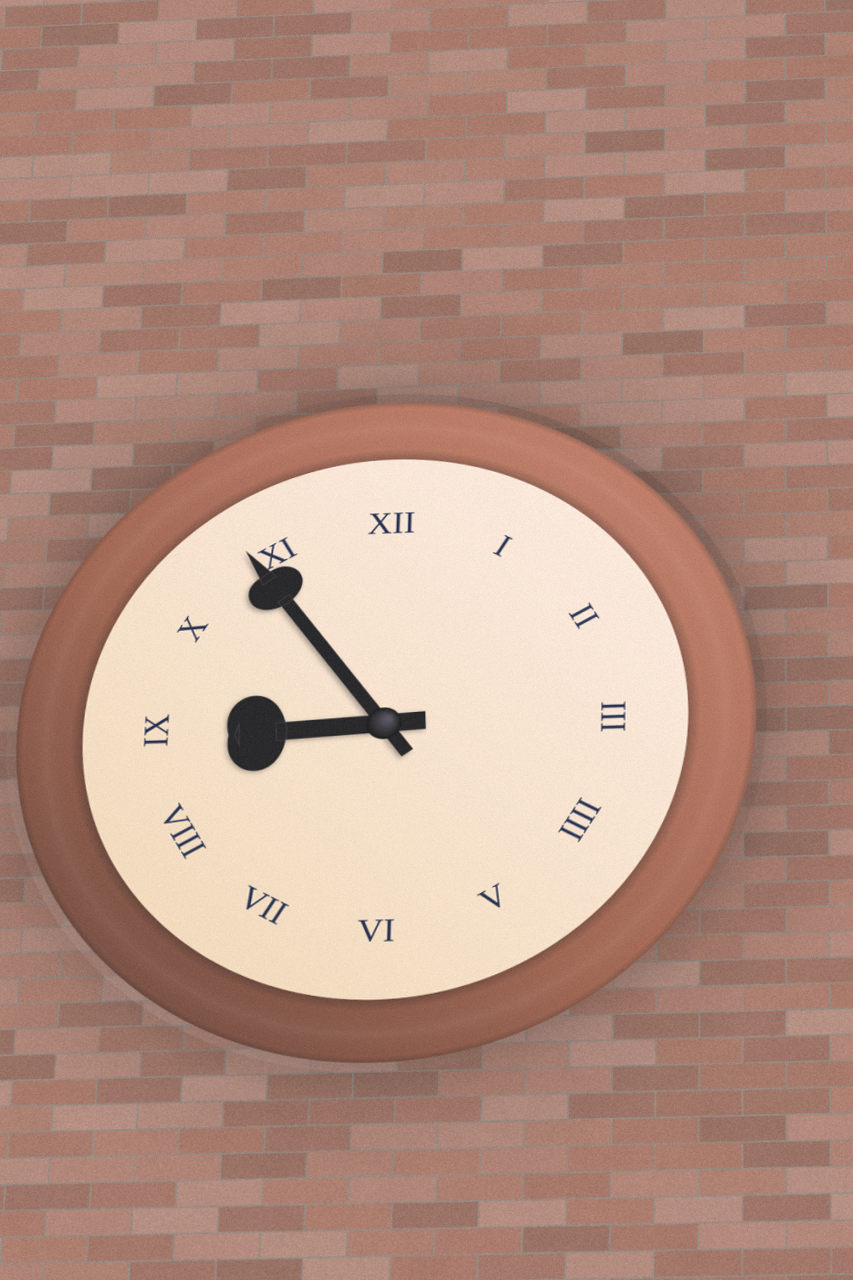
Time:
**8:54**
